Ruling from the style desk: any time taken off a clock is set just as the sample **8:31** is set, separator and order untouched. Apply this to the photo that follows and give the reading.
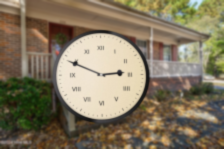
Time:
**2:49**
